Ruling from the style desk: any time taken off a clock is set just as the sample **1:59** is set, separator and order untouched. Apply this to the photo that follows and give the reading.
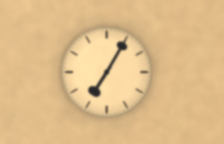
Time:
**7:05**
